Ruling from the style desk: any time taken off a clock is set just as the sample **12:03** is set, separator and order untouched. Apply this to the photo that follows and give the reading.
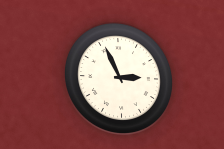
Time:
**2:56**
